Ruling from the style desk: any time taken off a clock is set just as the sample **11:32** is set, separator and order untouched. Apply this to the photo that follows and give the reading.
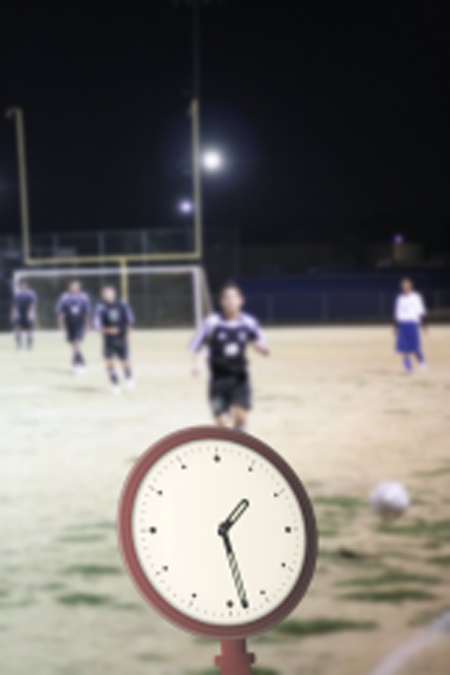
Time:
**1:28**
